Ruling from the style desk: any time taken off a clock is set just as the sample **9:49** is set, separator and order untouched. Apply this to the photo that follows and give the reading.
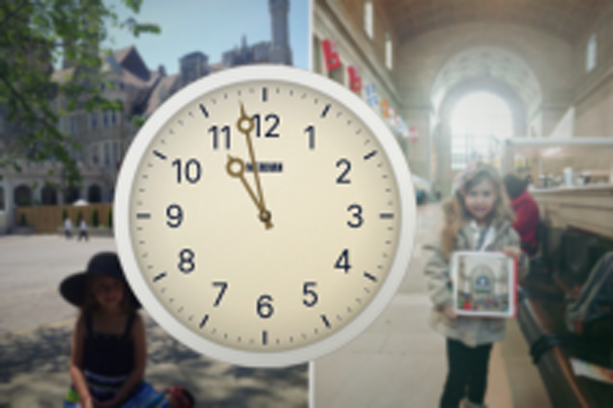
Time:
**10:58**
